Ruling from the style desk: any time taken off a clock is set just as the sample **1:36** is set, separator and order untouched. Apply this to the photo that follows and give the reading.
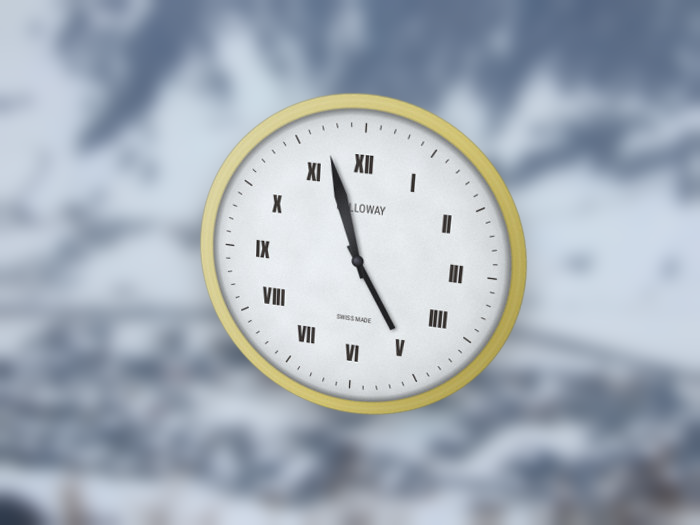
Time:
**4:57**
